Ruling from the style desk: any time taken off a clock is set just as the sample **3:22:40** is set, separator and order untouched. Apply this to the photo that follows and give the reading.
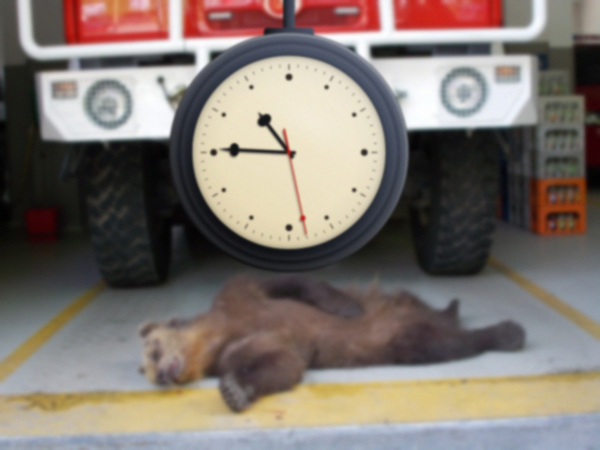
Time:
**10:45:28**
